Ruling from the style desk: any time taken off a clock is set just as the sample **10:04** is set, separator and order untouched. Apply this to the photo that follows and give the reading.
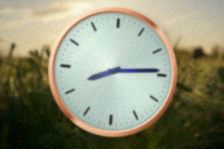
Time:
**8:14**
